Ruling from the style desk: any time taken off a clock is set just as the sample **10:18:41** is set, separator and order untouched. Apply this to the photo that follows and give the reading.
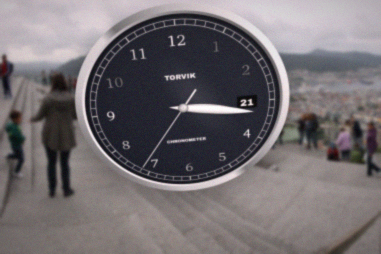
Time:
**3:16:36**
